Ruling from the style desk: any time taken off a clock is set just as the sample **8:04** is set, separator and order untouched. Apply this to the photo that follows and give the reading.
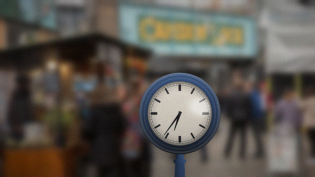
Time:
**6:36**
